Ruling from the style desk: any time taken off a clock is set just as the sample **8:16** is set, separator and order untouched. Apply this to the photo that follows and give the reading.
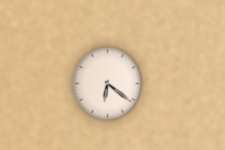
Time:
**6:21**
